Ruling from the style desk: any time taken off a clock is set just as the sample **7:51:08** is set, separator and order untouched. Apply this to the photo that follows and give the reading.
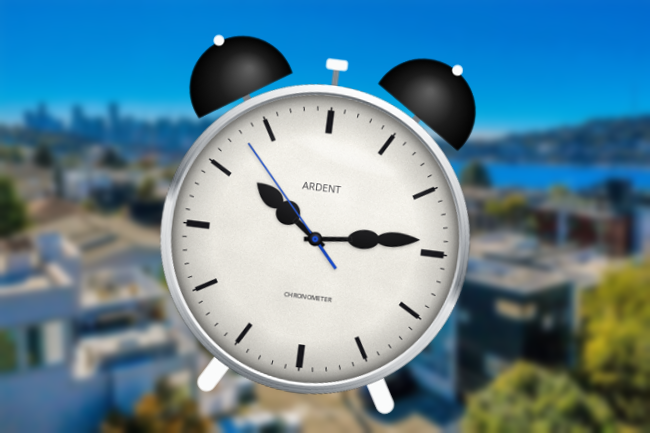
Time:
**10:13:53**
